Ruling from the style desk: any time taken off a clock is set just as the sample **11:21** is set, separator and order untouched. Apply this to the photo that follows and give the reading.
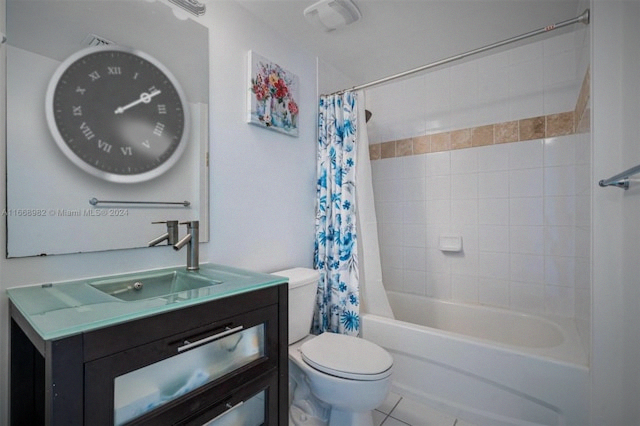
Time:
**2:11**
